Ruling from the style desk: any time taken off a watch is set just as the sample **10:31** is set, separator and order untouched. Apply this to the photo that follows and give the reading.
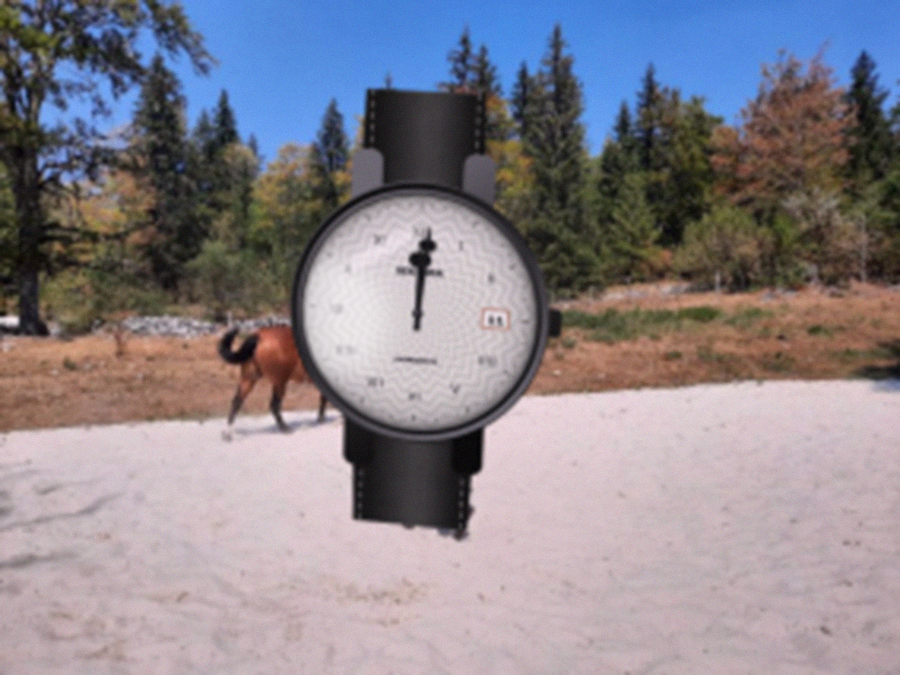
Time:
**12:01**
